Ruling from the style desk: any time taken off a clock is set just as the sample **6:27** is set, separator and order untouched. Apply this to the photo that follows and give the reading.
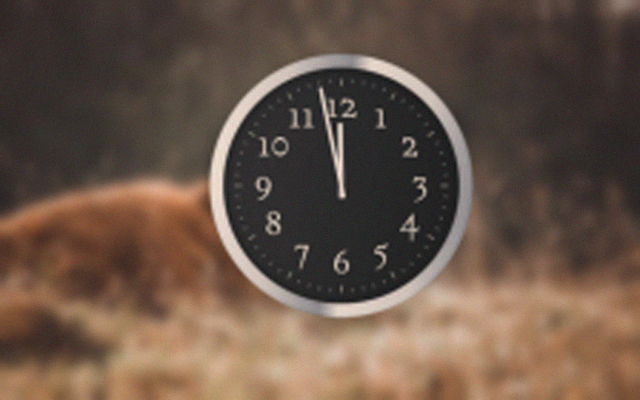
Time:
**11:58**
